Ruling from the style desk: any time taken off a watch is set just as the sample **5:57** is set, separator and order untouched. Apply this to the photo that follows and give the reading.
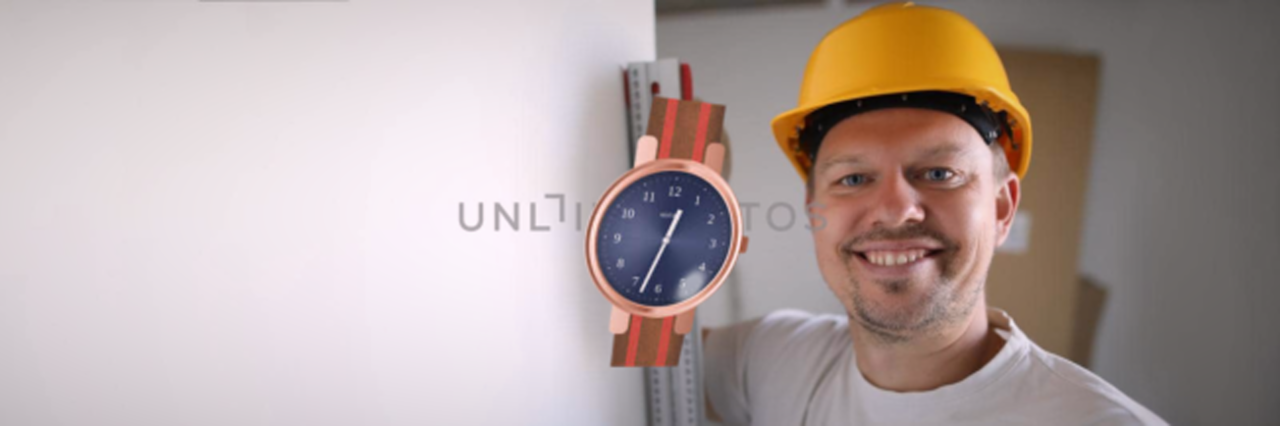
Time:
**12:33**
